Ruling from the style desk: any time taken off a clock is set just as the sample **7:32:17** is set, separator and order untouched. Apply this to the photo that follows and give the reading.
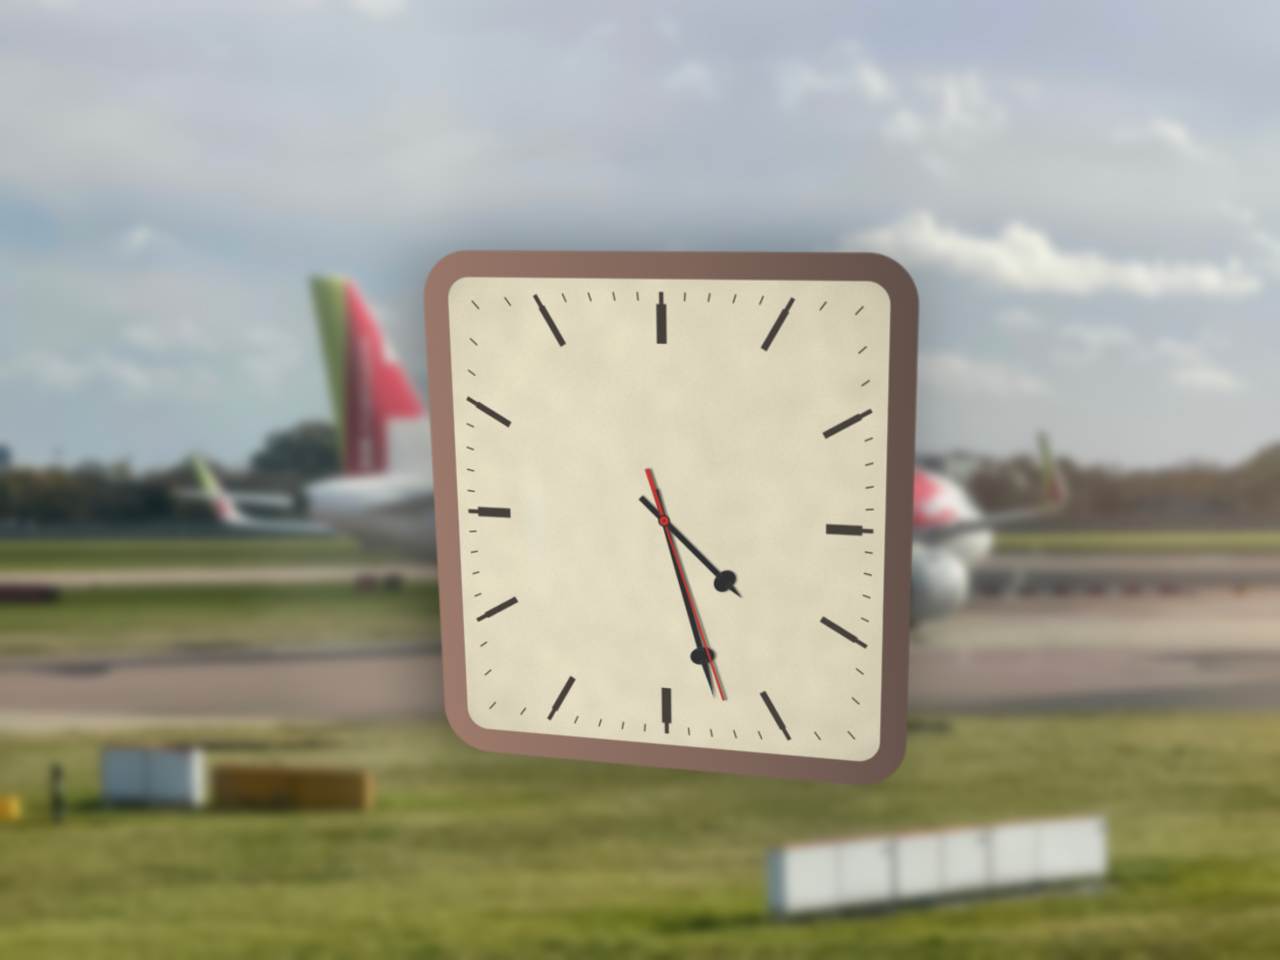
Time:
**4:27:27**
